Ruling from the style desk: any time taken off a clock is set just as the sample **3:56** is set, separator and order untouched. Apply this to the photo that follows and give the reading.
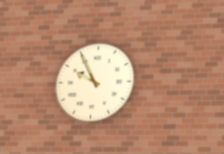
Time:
**9:55**
